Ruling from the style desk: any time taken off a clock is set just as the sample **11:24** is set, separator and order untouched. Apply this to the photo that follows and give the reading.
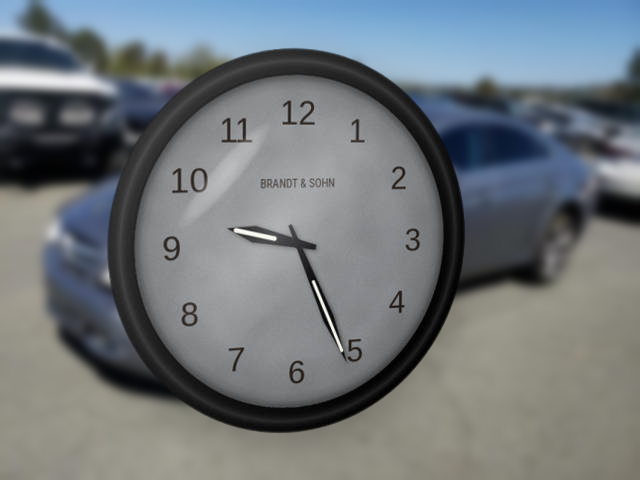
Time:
**9:26**
